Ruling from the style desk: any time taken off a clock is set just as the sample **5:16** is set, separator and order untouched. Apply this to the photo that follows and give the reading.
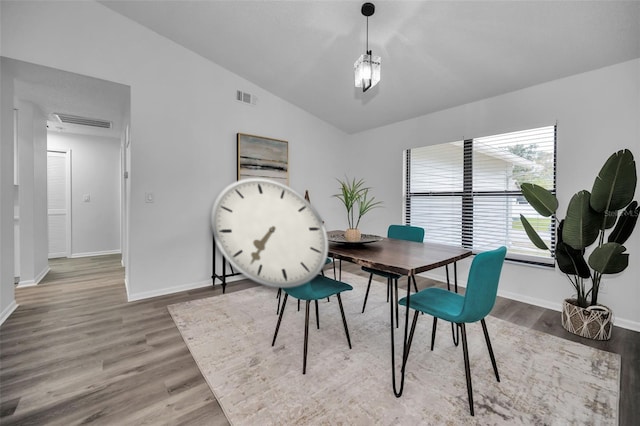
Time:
**7:37**
